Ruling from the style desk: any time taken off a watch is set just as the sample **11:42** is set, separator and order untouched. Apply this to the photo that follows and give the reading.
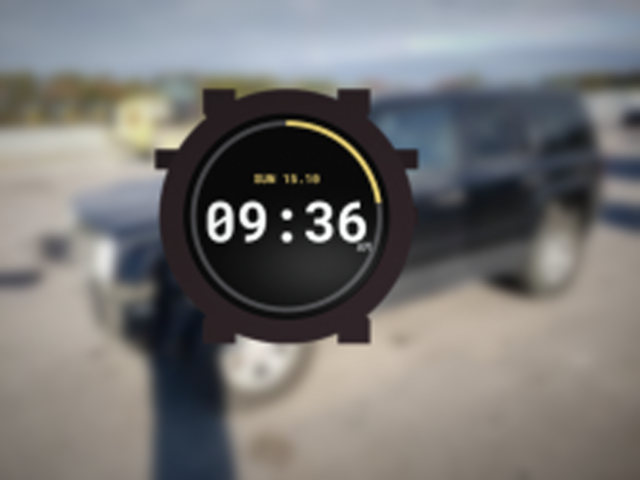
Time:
**9:36**
